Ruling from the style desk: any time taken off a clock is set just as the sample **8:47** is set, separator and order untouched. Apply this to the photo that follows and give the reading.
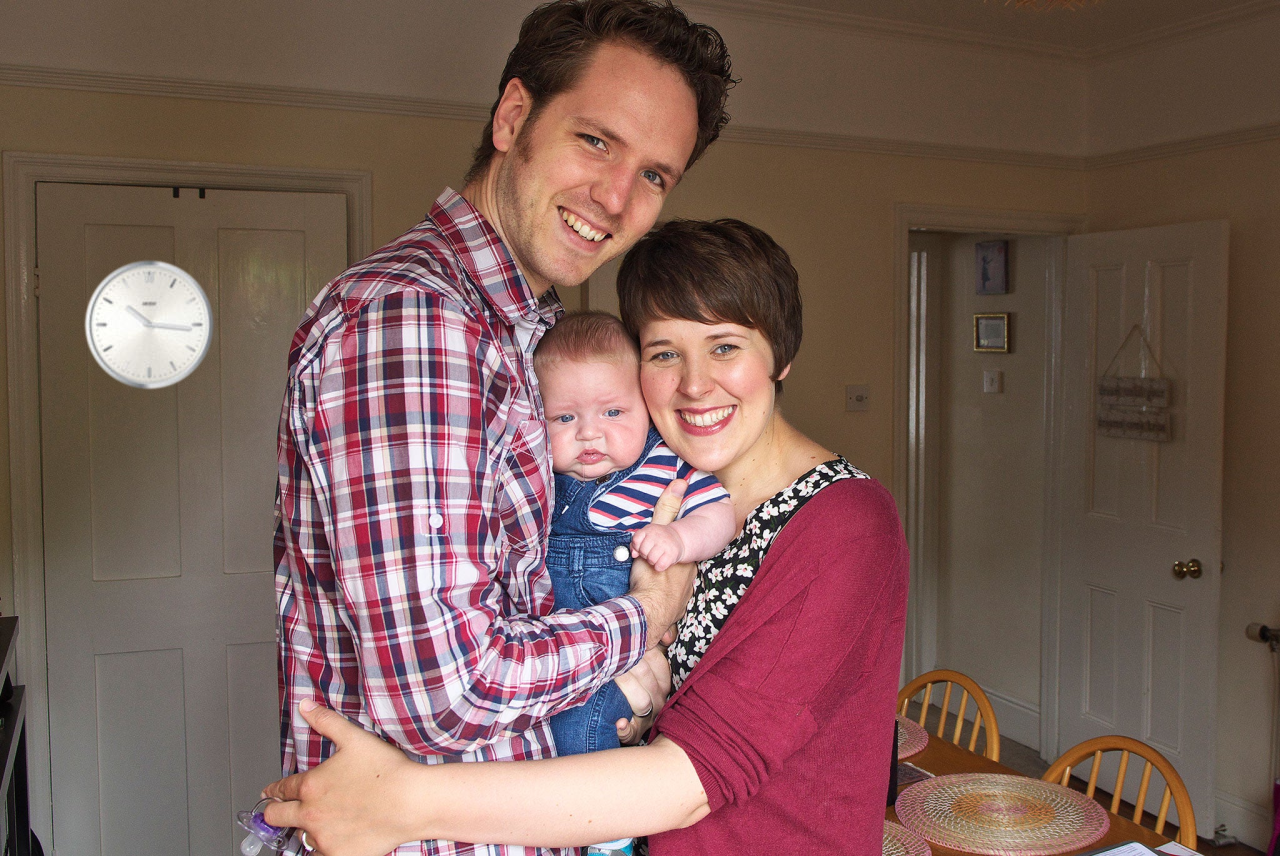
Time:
**10:16**
